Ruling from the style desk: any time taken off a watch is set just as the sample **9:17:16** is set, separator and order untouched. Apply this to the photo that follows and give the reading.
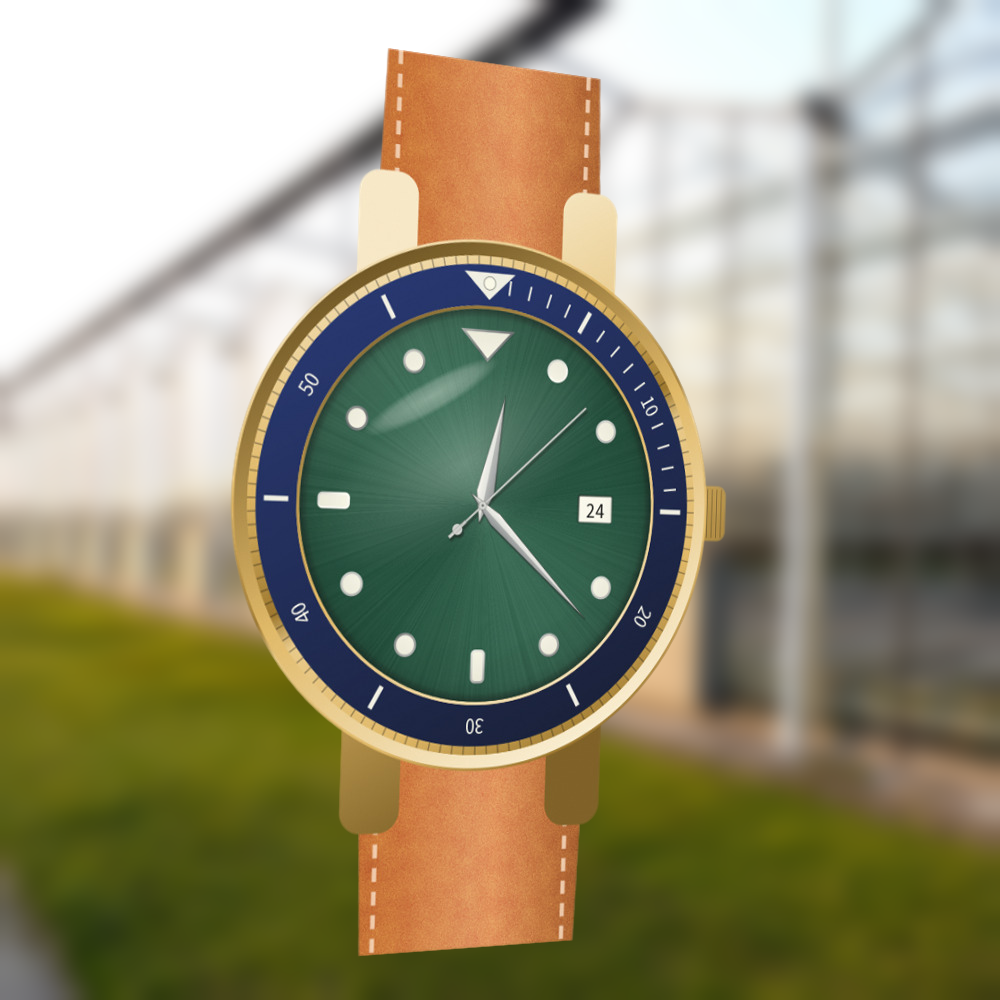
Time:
**12:22:08**
